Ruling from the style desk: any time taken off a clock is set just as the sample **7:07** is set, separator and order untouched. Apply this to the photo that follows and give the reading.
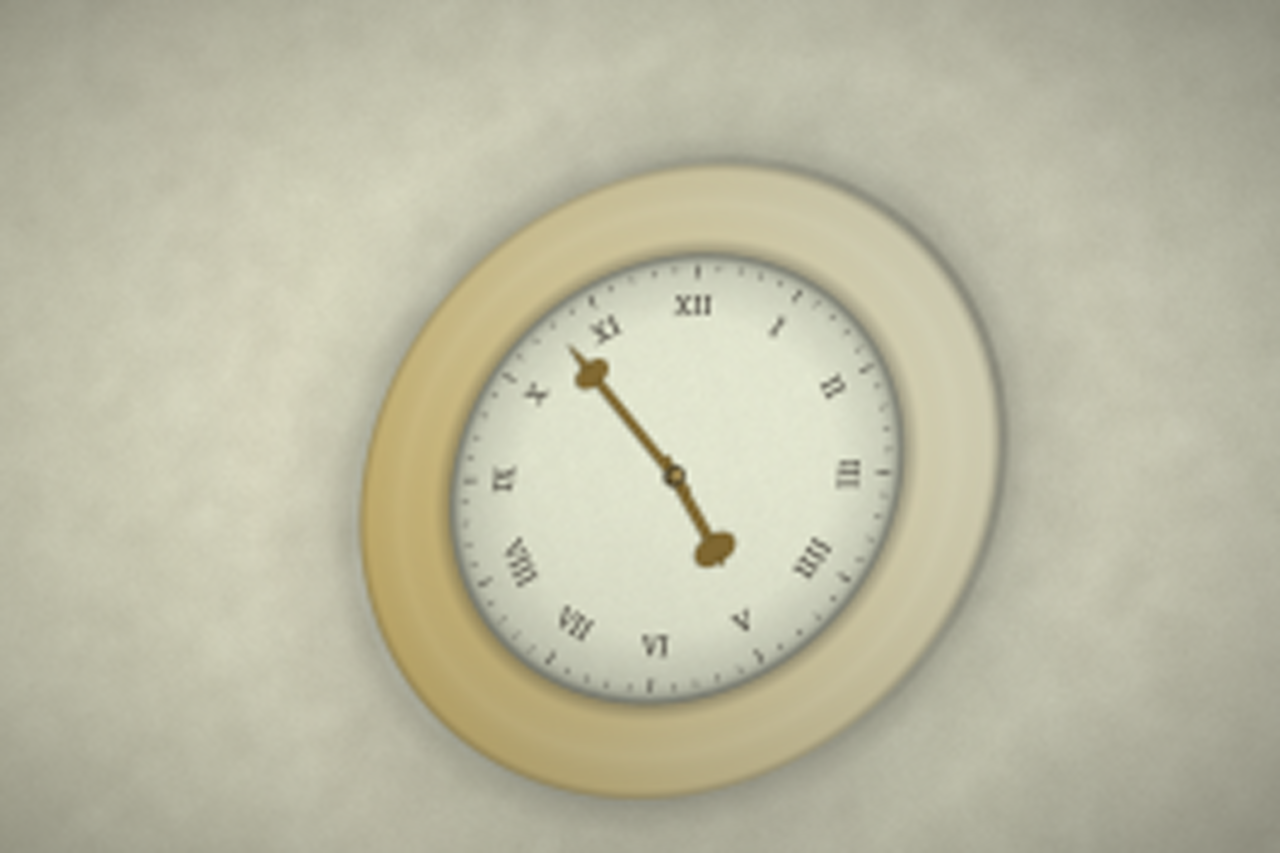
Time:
**4:53**
